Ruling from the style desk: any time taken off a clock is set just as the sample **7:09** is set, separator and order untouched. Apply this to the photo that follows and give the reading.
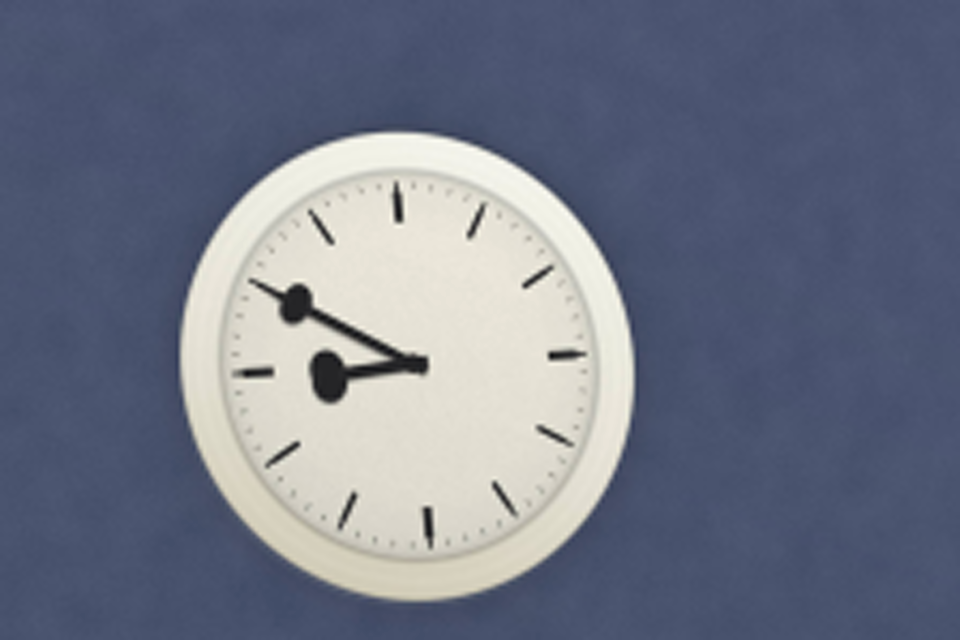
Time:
**8:50**
